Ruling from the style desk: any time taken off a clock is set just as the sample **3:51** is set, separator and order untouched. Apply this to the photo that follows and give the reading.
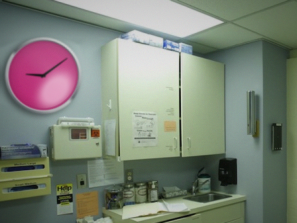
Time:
**9:09**
